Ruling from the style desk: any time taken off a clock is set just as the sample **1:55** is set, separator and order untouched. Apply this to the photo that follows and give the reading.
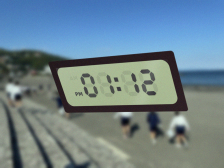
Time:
**1:12**
